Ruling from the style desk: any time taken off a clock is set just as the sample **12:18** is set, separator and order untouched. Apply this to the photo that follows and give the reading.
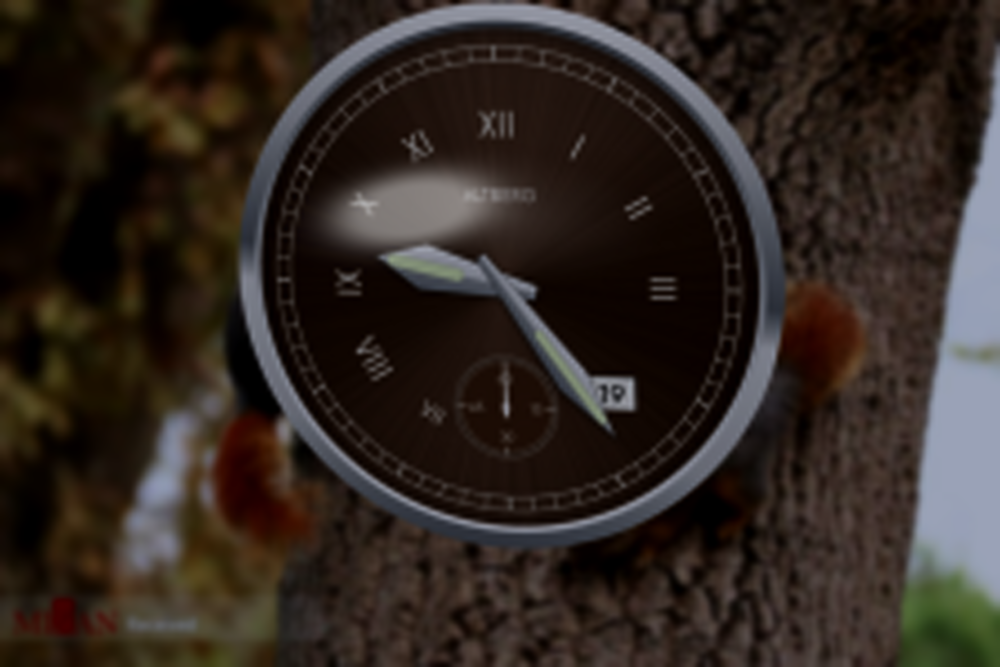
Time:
**9:24**
